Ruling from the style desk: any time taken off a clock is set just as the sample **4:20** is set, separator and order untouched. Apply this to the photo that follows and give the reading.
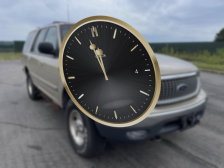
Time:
**11:58**
